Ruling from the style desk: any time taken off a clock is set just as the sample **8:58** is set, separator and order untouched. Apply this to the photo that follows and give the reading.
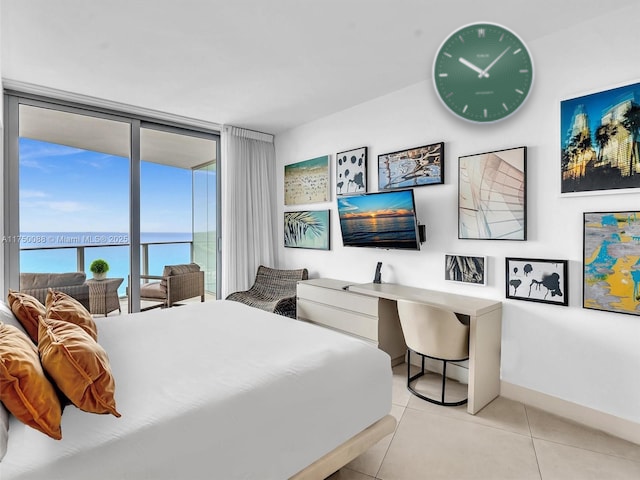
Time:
**10:08**
